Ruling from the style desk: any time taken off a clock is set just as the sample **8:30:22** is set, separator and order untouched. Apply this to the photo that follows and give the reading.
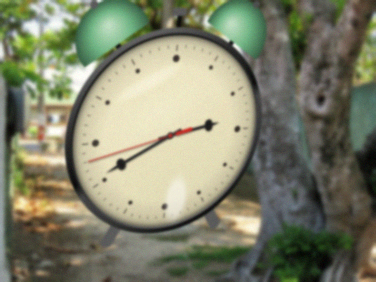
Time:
**2:40:43**
